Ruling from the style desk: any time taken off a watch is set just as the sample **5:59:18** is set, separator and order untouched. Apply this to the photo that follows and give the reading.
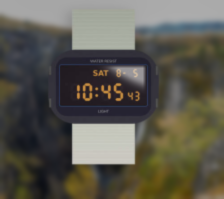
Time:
**10:45:43**
